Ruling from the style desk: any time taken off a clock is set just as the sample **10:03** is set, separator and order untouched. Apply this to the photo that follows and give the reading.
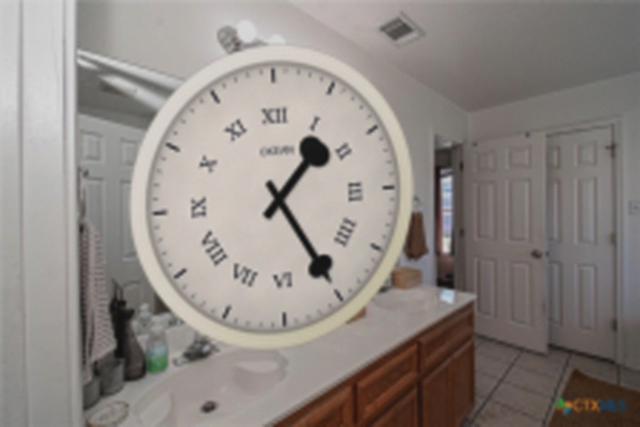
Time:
**1:25**
